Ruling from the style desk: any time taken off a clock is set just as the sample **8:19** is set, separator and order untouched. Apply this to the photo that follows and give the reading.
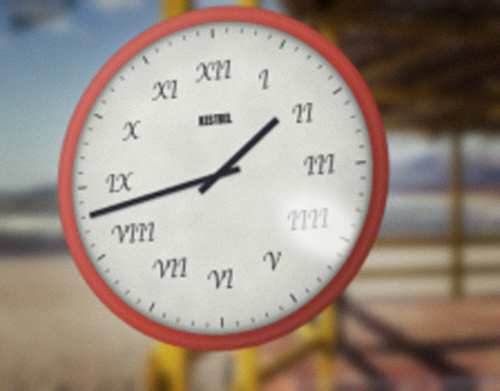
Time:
**1:43**
